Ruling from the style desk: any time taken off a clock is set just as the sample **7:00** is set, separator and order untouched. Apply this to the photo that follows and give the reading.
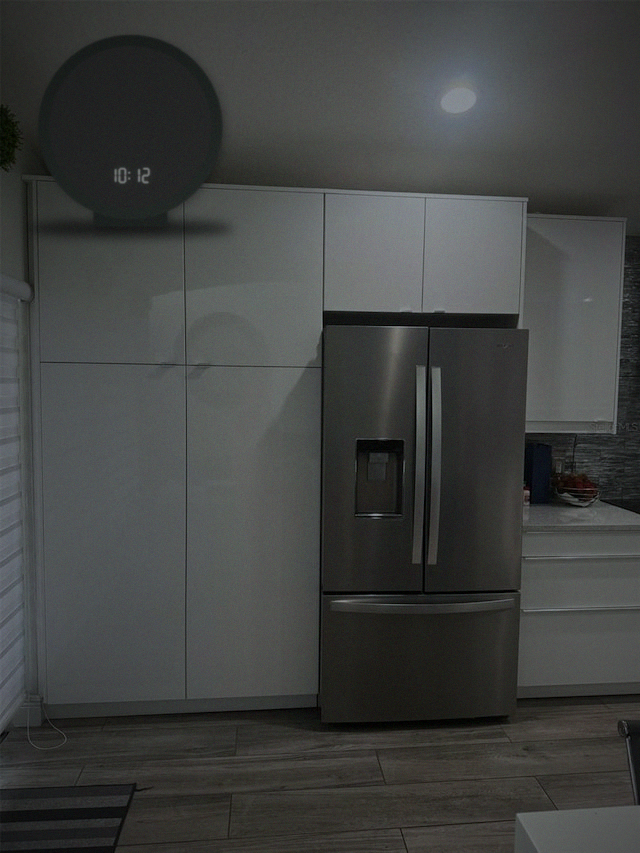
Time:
**10:12**
